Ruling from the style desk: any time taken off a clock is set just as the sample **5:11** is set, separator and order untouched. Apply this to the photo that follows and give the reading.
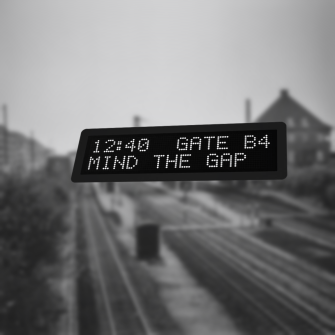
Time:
**12:40**
